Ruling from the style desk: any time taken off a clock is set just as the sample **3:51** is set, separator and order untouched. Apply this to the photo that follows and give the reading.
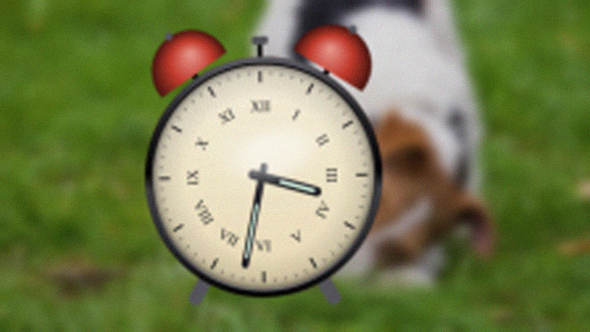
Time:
**3:32**
